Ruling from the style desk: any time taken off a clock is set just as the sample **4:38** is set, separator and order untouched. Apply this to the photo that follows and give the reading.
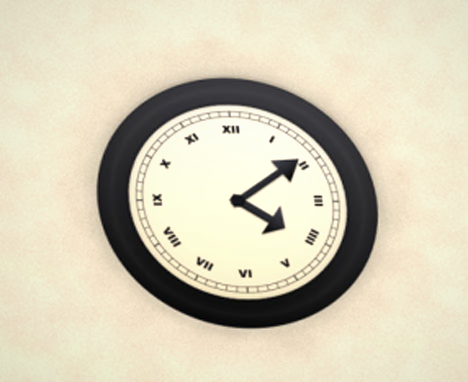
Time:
**4:09**
